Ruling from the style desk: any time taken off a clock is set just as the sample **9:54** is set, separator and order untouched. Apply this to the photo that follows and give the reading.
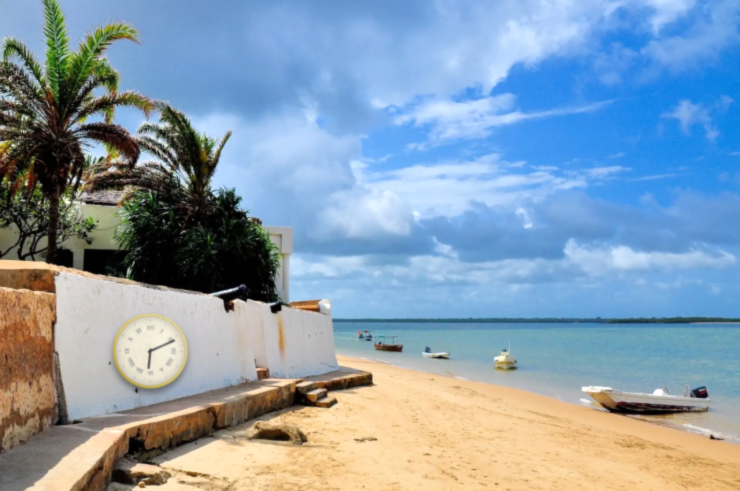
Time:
**6:11**
